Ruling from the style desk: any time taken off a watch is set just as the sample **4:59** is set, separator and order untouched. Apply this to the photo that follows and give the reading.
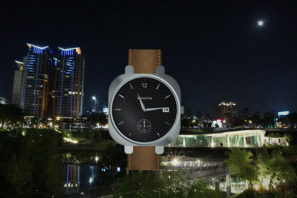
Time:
**11:14**
